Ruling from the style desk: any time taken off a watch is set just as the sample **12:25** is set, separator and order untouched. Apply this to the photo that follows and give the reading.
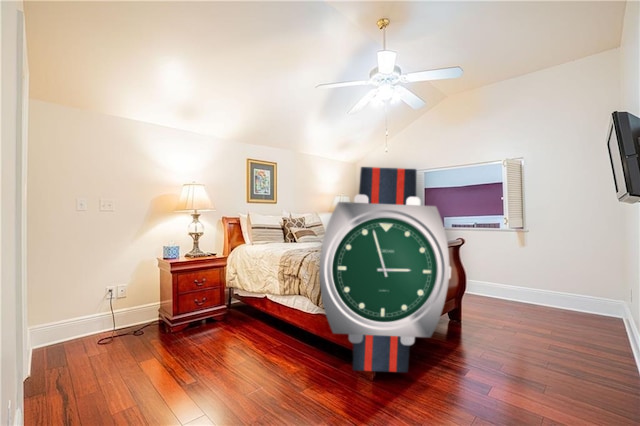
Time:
**2:57**
